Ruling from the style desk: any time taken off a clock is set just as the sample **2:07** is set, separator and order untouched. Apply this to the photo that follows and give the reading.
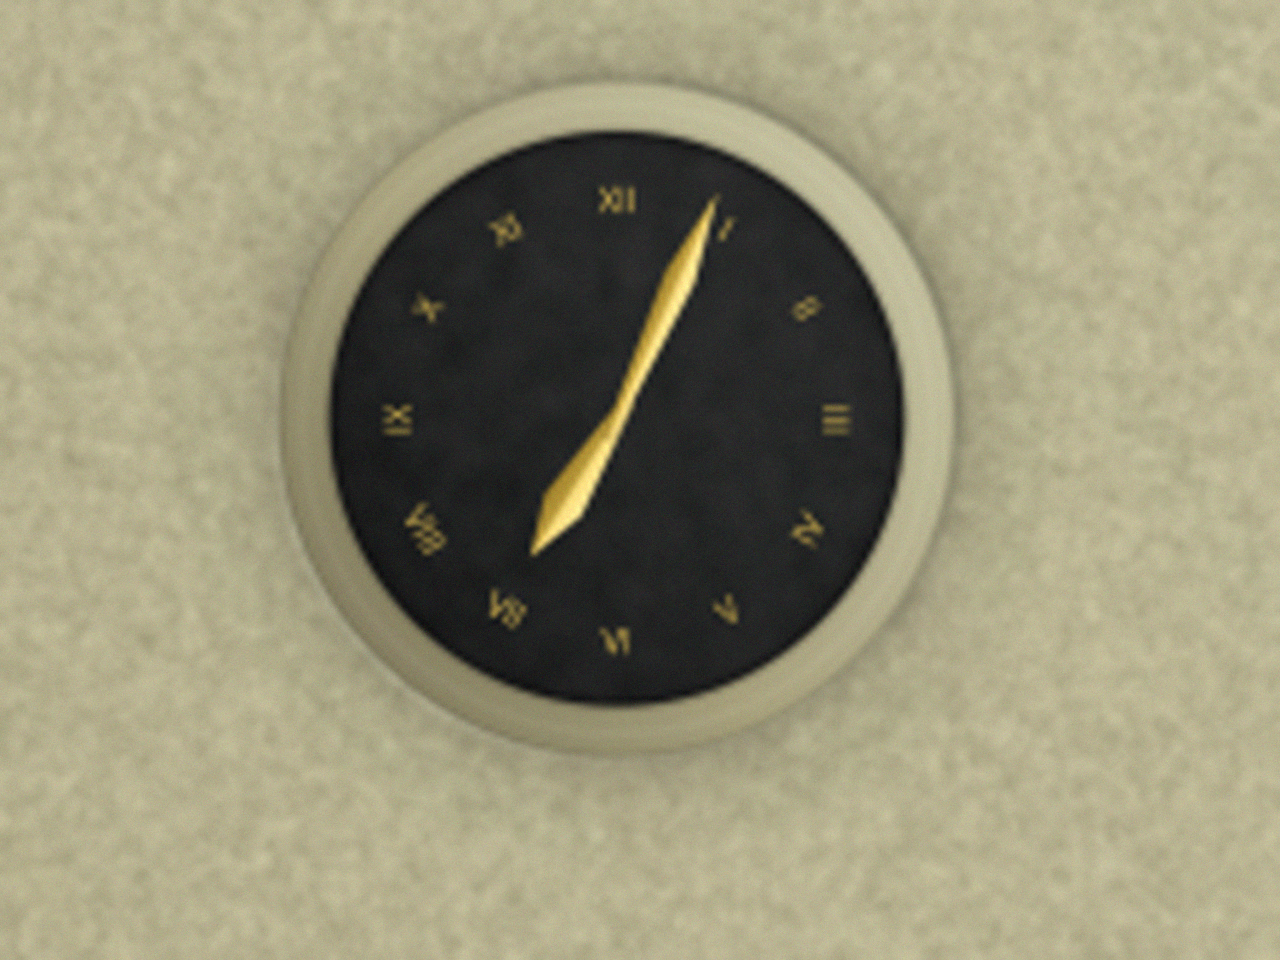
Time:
**7:04**
